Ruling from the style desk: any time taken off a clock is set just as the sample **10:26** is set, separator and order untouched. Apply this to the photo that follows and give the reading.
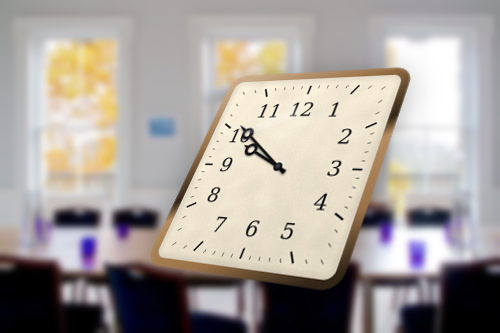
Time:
**9:51**
